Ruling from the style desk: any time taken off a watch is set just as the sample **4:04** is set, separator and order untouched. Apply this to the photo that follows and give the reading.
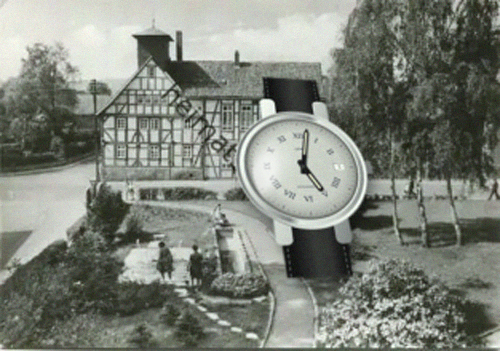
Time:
**5:02**
